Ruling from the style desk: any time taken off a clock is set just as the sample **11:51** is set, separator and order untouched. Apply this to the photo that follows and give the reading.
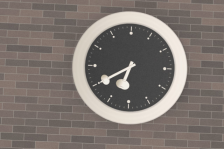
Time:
**6:40**
